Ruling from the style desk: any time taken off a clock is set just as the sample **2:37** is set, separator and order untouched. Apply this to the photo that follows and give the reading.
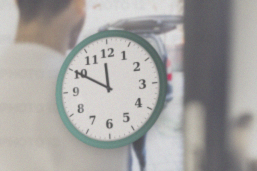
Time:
**11:50**
